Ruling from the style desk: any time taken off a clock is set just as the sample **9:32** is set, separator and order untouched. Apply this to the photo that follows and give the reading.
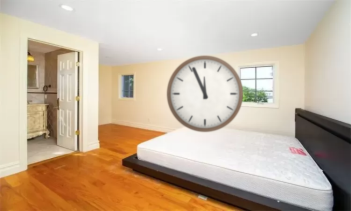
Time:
**11:56**
